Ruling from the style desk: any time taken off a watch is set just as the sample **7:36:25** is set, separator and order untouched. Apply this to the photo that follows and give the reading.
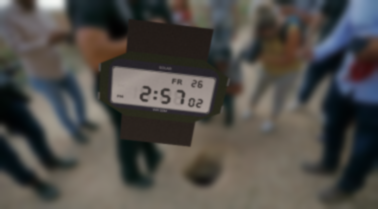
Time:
**2:57:02**
